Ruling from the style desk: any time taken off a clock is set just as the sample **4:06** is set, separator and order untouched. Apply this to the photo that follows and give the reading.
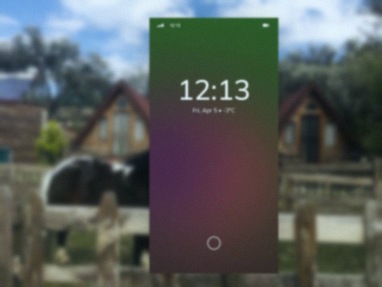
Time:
**12:13**
